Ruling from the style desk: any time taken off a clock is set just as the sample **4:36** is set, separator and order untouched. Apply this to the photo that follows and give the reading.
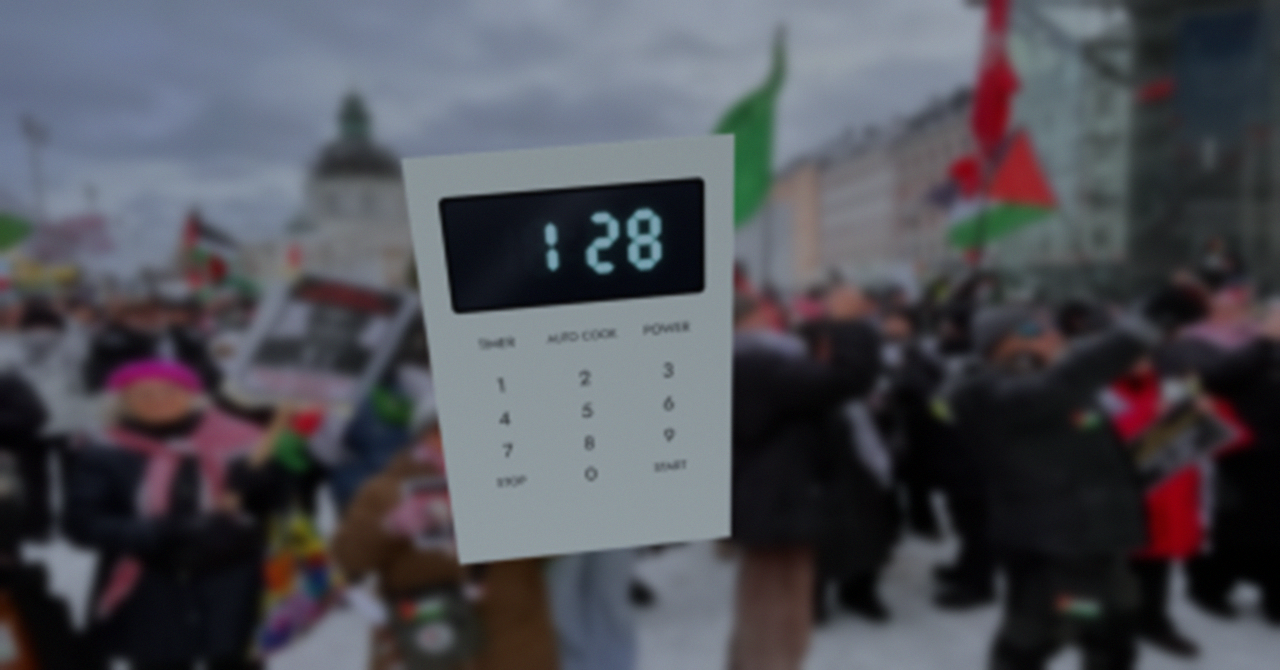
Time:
**1:28**
